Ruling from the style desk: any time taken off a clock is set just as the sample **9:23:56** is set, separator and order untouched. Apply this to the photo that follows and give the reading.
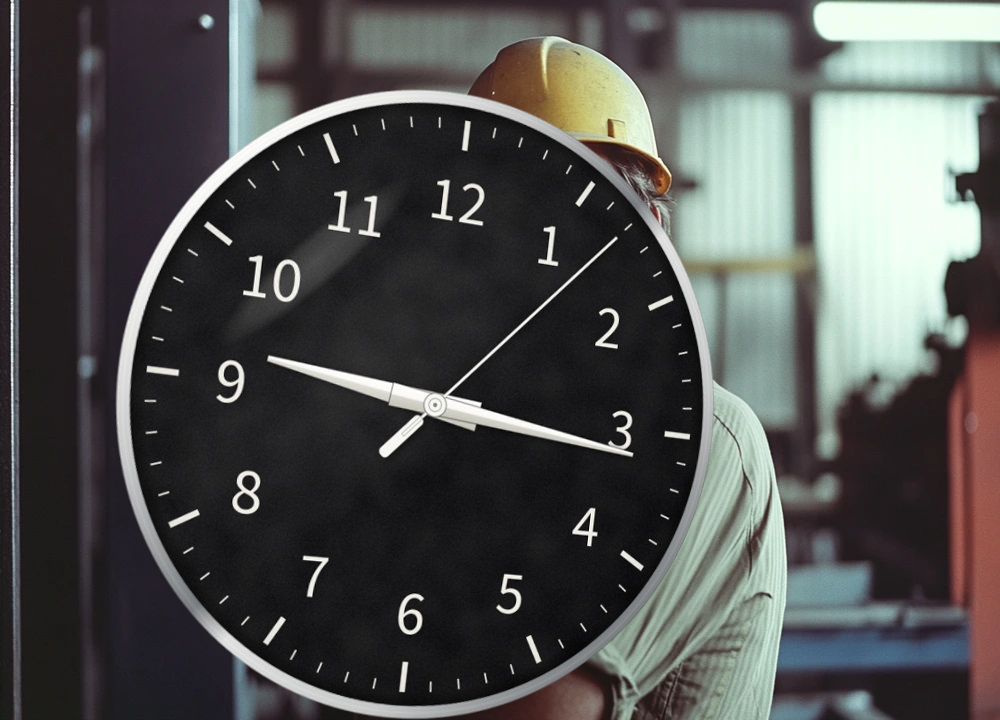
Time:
**9:16:07**
